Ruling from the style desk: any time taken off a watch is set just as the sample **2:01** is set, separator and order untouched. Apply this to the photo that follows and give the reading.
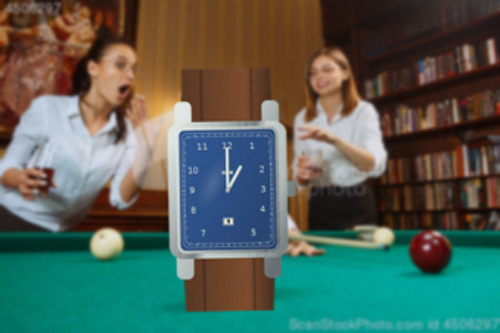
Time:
**1:00**
